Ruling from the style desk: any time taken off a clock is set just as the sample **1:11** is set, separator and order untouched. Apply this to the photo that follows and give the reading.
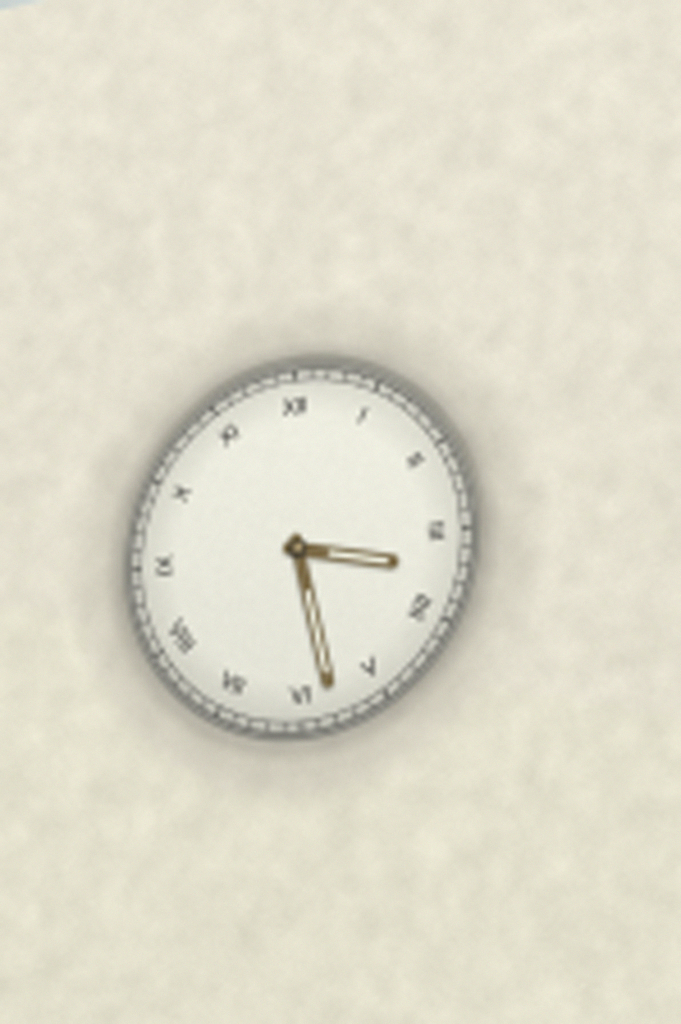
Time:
**3:28**
